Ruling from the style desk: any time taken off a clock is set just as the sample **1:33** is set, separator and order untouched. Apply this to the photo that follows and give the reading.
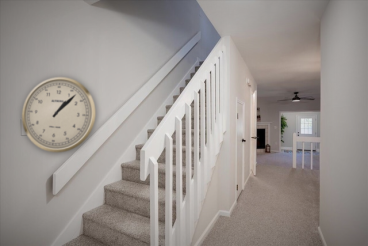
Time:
**1:07**
